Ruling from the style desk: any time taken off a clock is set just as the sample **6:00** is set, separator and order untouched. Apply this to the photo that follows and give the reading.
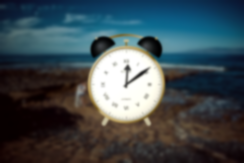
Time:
**12:09**
